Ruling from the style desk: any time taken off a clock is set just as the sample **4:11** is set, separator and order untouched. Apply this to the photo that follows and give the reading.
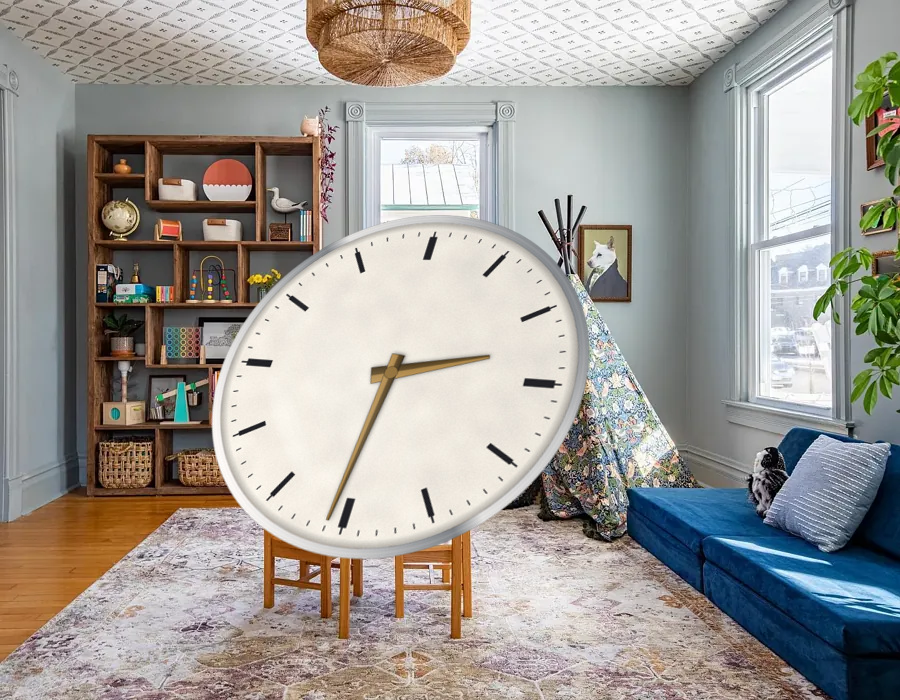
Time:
**2:31**
